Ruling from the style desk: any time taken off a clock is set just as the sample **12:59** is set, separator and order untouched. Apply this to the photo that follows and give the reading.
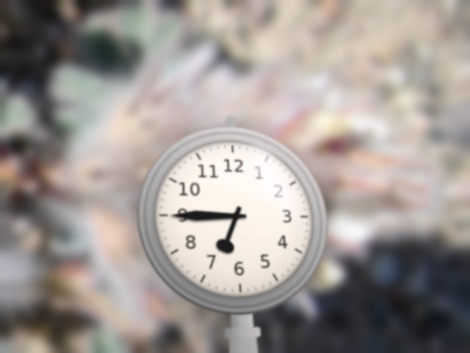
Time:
**6:45**
